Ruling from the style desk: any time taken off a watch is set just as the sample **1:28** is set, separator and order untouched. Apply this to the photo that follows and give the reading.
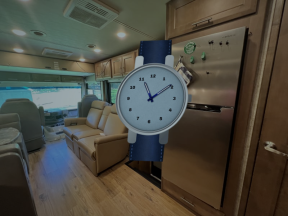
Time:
**11:09**
